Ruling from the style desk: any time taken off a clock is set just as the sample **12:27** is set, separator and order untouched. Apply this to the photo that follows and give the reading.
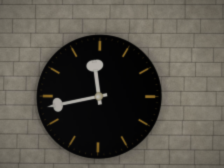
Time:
**11:43**
